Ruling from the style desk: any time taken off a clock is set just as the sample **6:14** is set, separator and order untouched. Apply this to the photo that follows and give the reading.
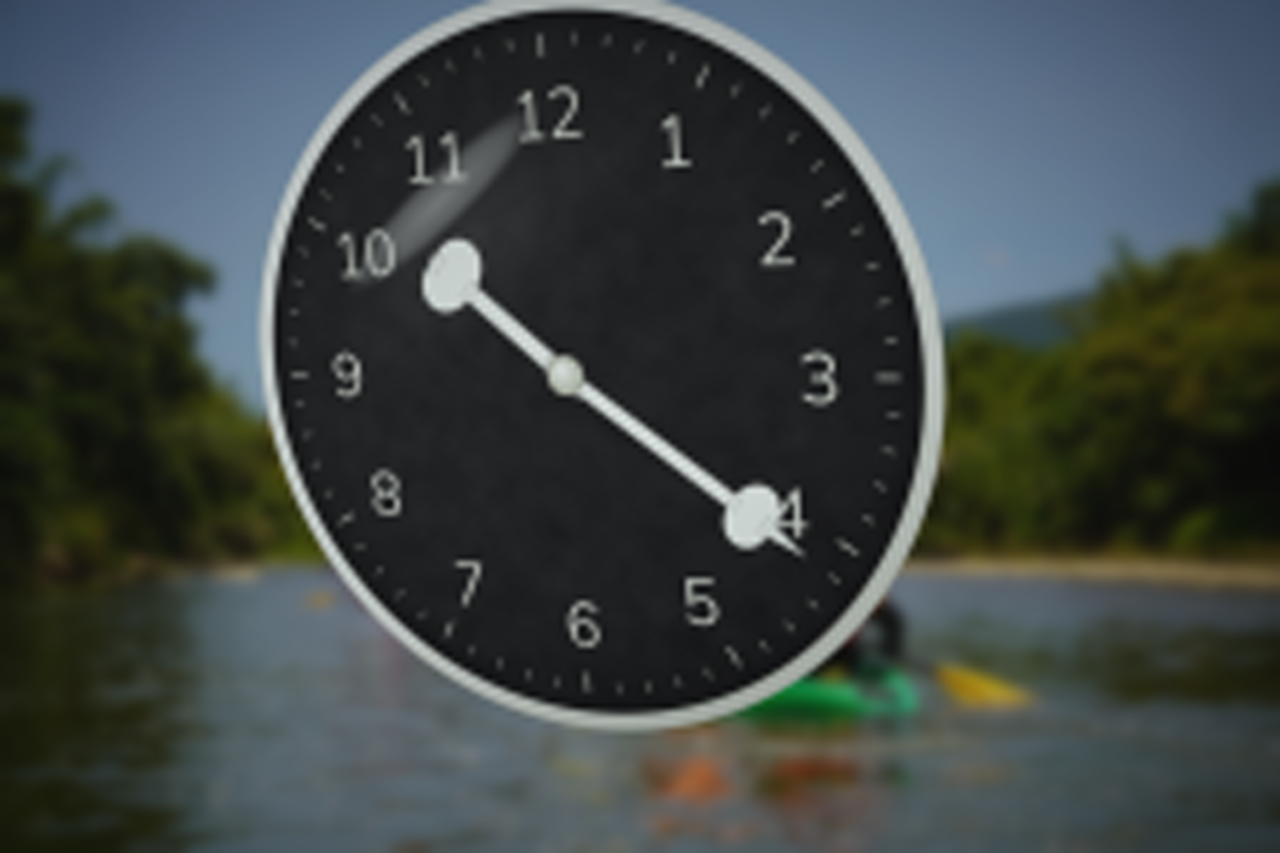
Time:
**10:21**
